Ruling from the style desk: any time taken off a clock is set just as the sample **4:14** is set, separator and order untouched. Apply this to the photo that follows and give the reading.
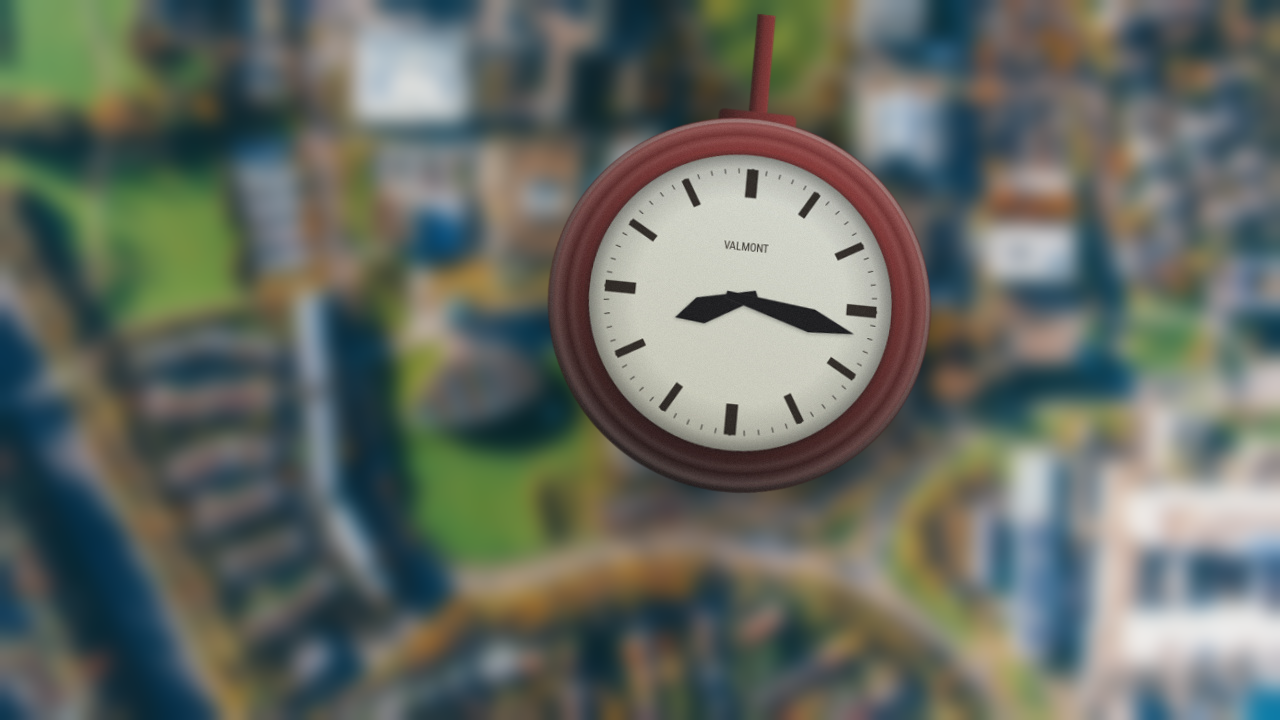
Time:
**8:17**
